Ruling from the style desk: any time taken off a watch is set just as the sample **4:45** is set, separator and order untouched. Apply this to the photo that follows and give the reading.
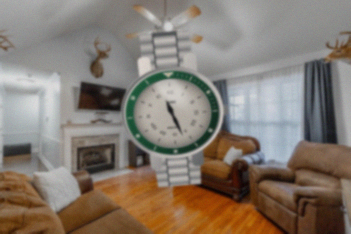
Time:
**11:27**
